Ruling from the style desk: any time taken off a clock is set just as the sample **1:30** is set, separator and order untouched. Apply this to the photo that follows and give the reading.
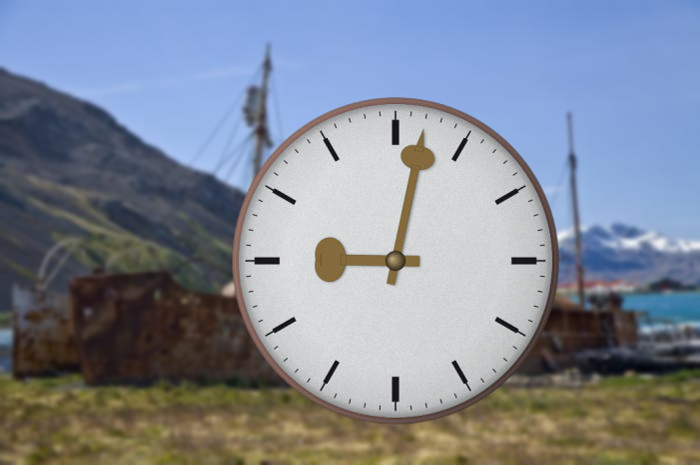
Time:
**9:02**
